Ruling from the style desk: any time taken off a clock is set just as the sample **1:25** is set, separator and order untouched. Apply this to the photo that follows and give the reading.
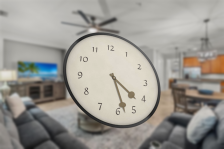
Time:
**4:28**
